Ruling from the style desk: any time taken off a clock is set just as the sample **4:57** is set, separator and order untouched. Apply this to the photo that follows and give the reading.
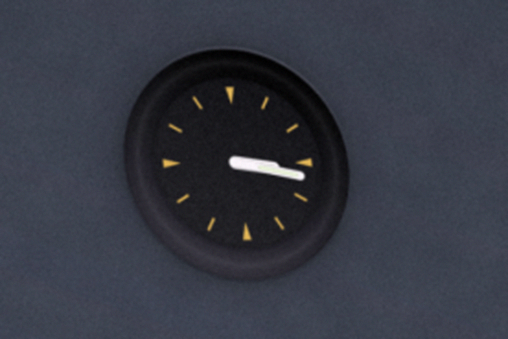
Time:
**3:17**
